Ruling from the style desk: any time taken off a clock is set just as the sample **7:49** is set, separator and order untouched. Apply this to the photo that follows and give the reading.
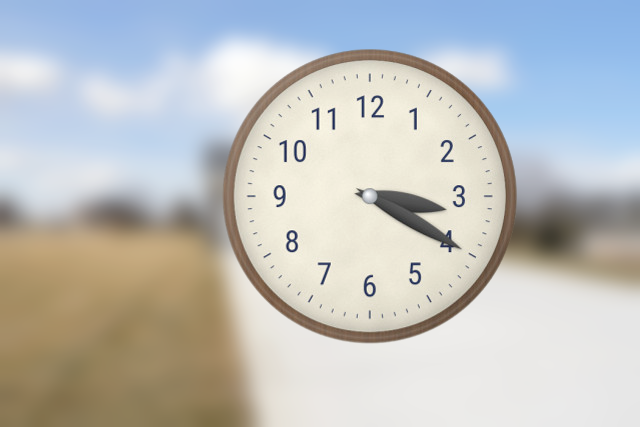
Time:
**3:20**
